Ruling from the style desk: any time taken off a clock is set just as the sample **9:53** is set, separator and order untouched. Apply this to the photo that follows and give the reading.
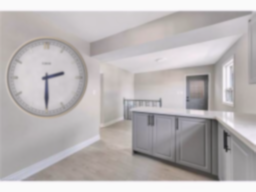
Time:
**2:30**
